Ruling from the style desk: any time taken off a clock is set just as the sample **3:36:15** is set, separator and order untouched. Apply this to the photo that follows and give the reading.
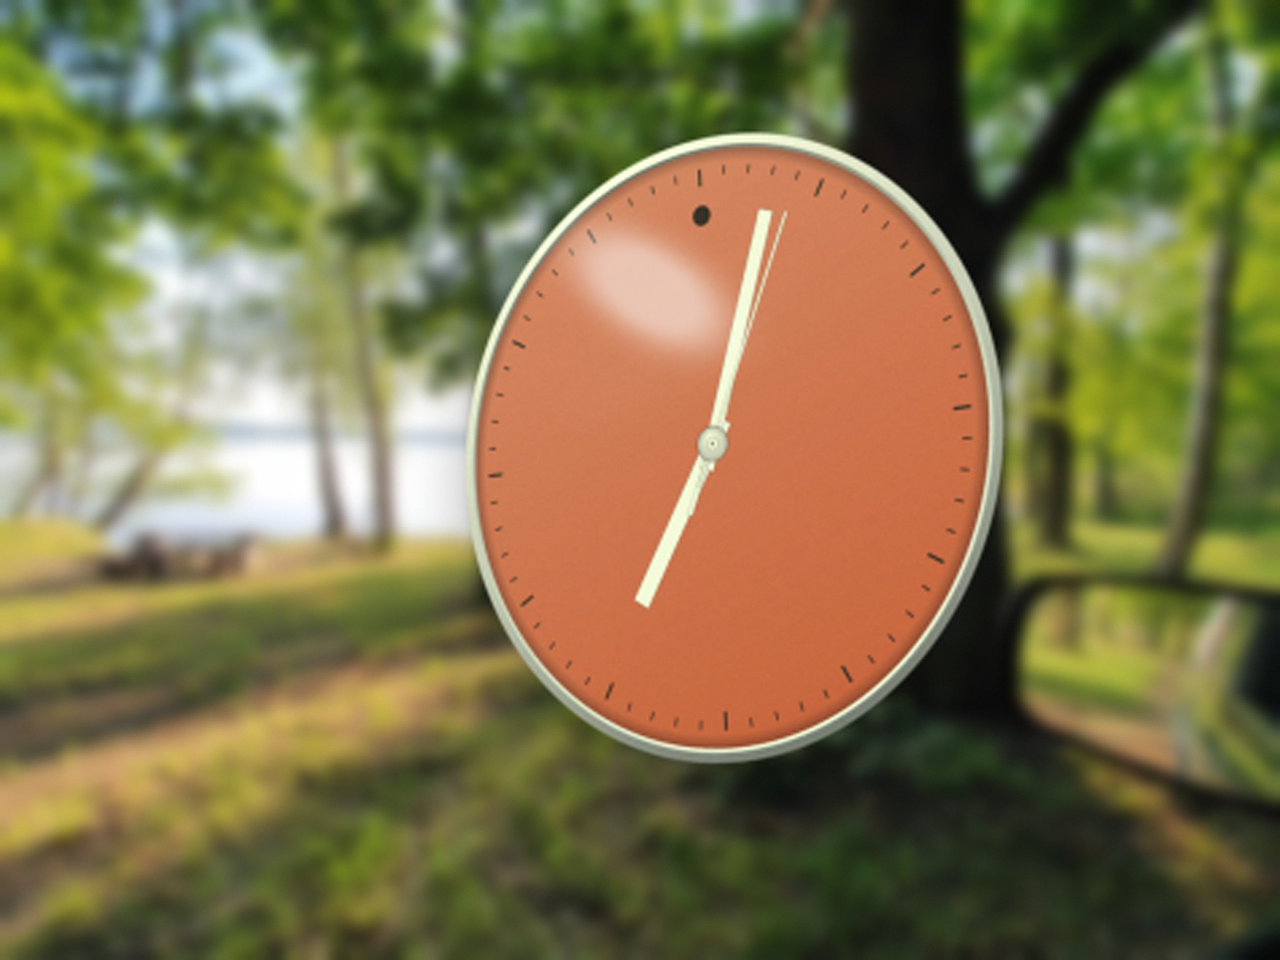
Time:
**7:03:04**
